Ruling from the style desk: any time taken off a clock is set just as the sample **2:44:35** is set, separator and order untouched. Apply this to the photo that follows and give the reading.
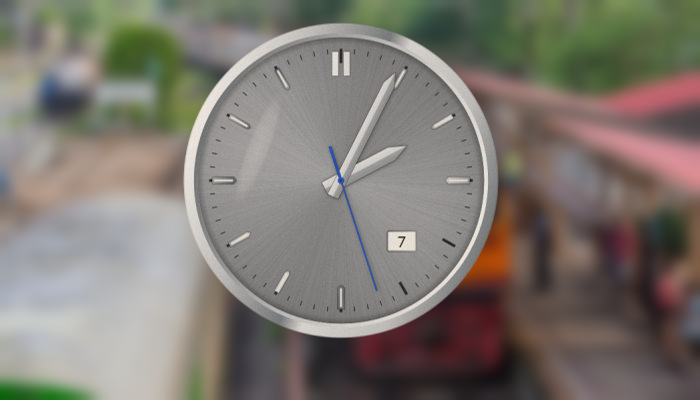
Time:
**2:04:27**
